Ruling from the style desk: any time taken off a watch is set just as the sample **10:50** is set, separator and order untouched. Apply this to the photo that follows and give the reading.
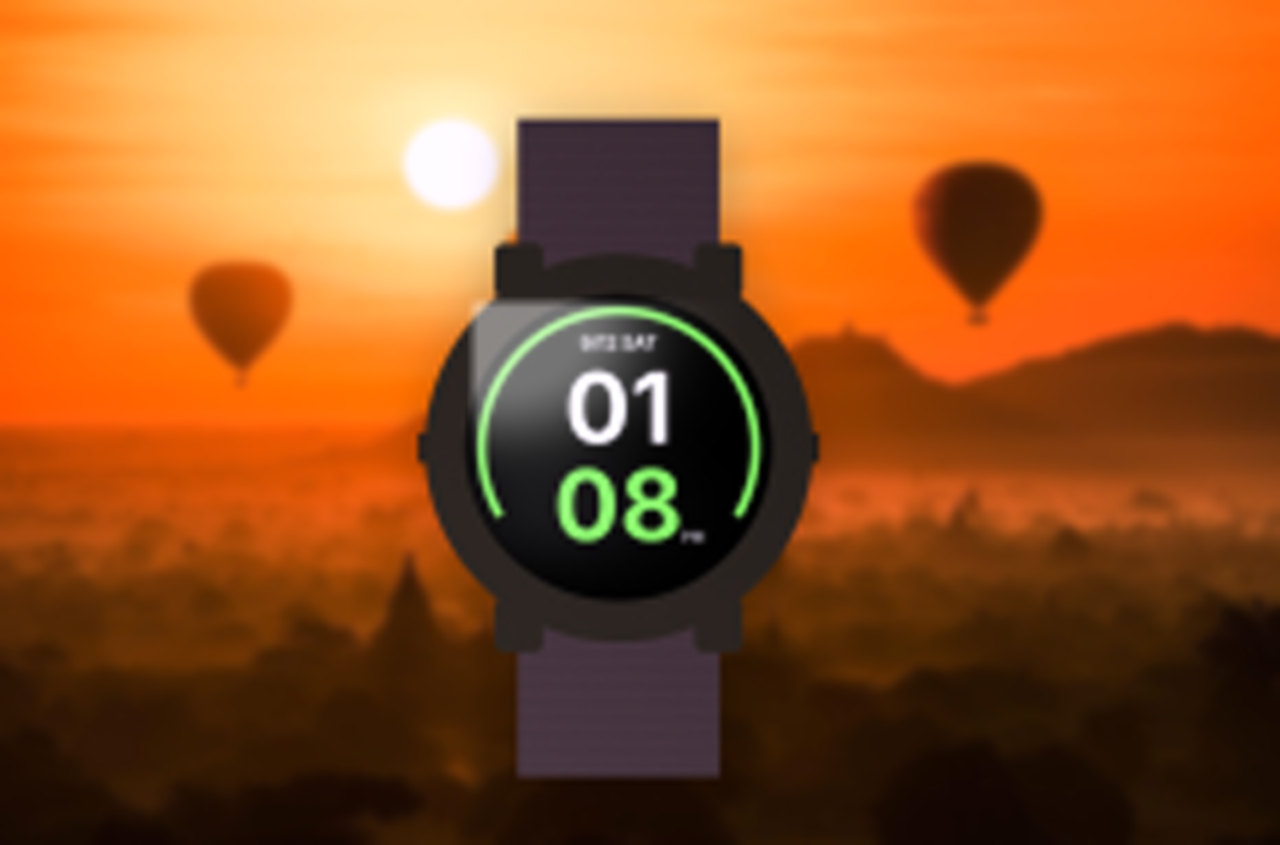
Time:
**1:08**
